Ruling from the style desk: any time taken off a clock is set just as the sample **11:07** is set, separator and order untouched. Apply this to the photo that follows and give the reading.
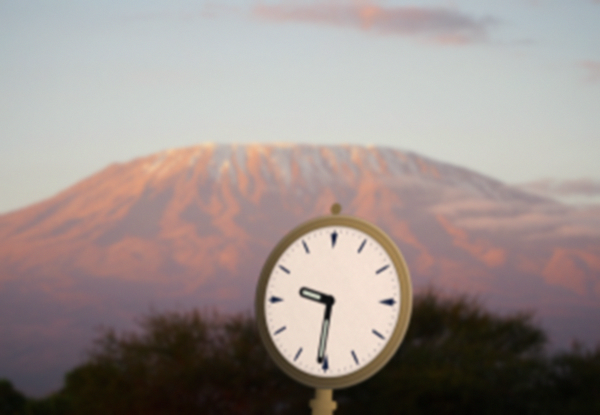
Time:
**9:31**
